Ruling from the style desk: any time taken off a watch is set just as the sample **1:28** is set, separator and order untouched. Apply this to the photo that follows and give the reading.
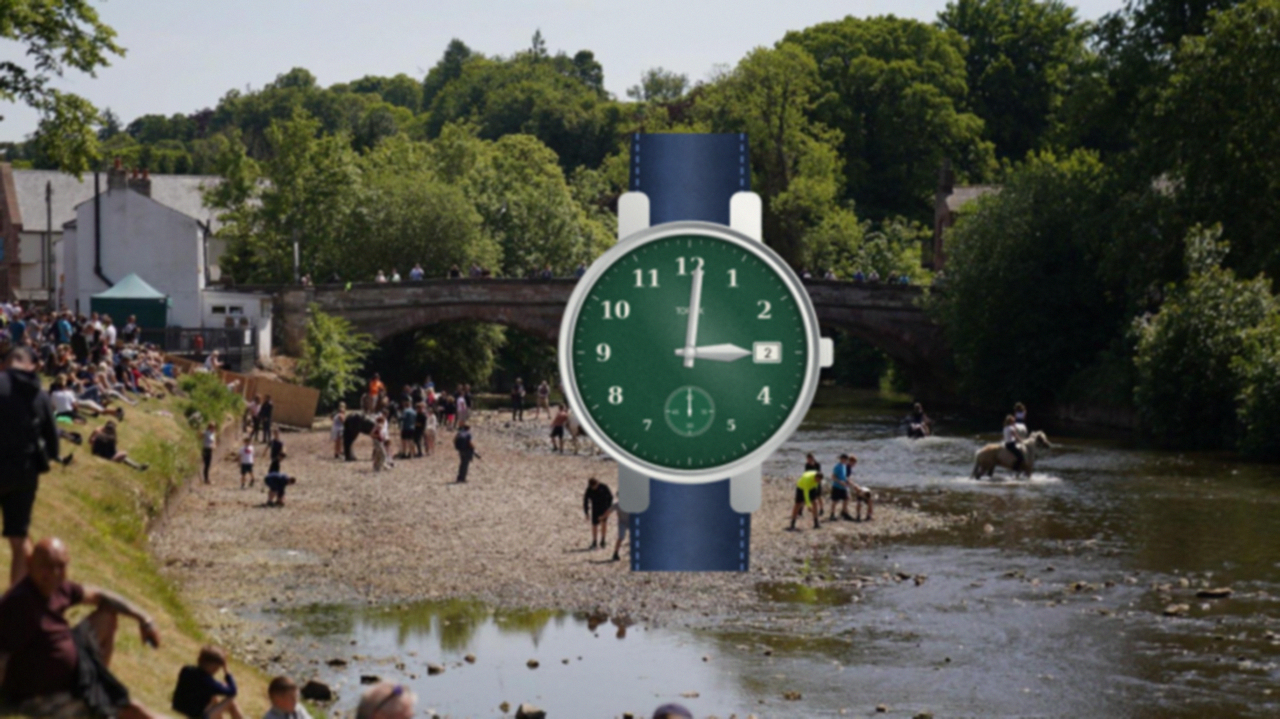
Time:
**3:01**
